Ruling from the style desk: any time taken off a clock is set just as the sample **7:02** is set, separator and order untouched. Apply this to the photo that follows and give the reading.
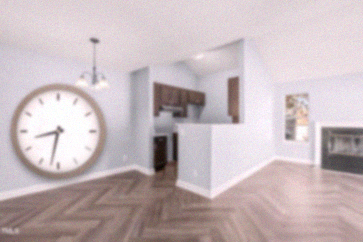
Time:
**8:32**
